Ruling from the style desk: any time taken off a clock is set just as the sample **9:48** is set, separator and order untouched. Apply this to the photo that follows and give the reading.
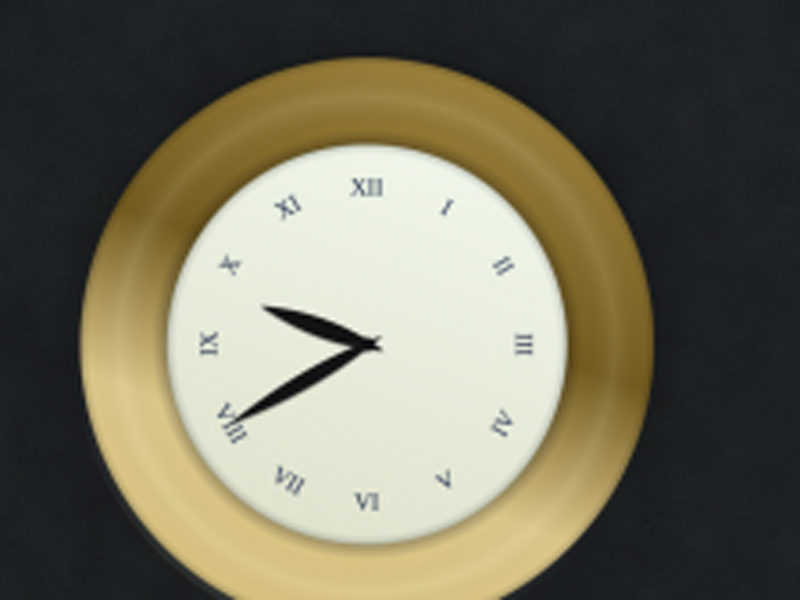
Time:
**9:40**
